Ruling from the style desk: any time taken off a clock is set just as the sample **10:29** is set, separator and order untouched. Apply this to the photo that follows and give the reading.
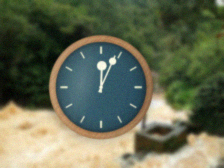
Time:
**12:04**
